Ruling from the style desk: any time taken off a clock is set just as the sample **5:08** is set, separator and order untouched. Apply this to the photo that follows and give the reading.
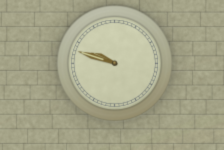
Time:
**9:48**
